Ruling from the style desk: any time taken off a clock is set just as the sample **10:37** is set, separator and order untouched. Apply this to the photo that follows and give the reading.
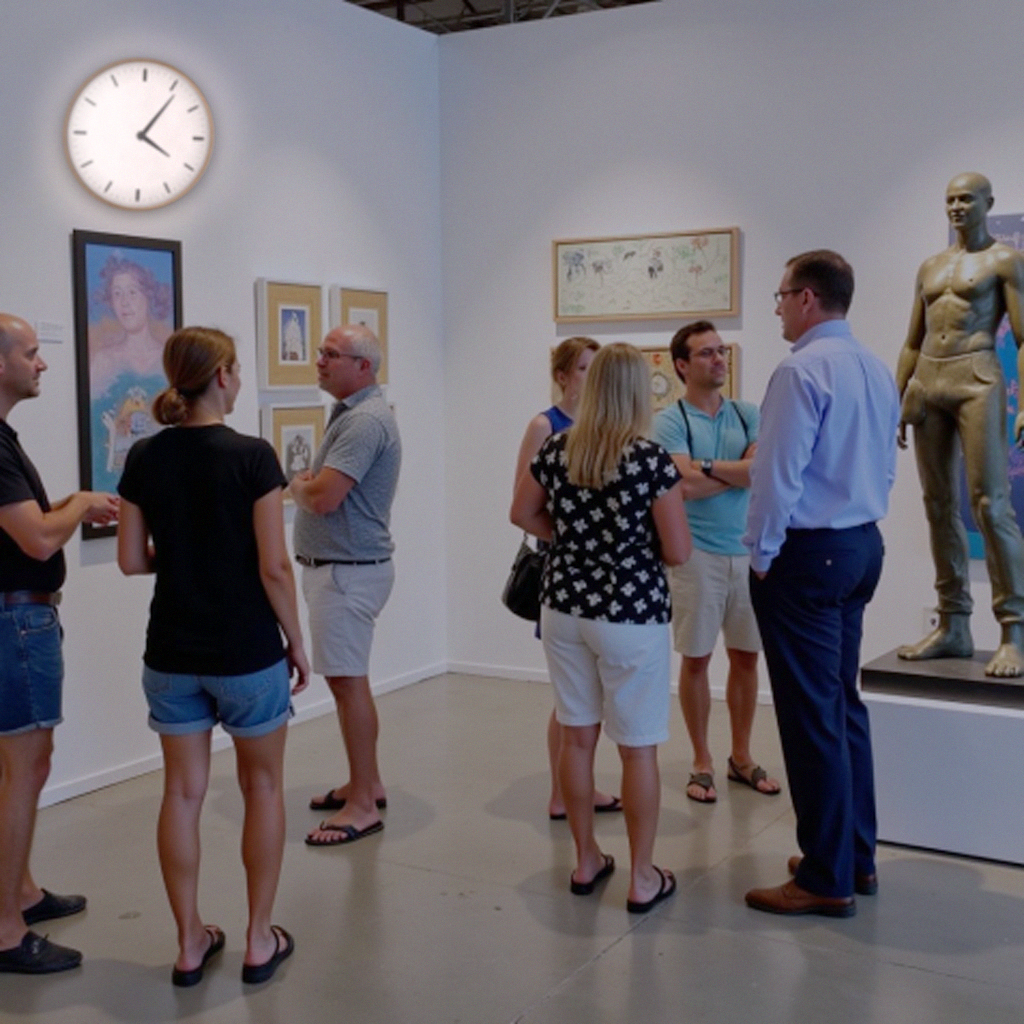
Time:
**4:06**
